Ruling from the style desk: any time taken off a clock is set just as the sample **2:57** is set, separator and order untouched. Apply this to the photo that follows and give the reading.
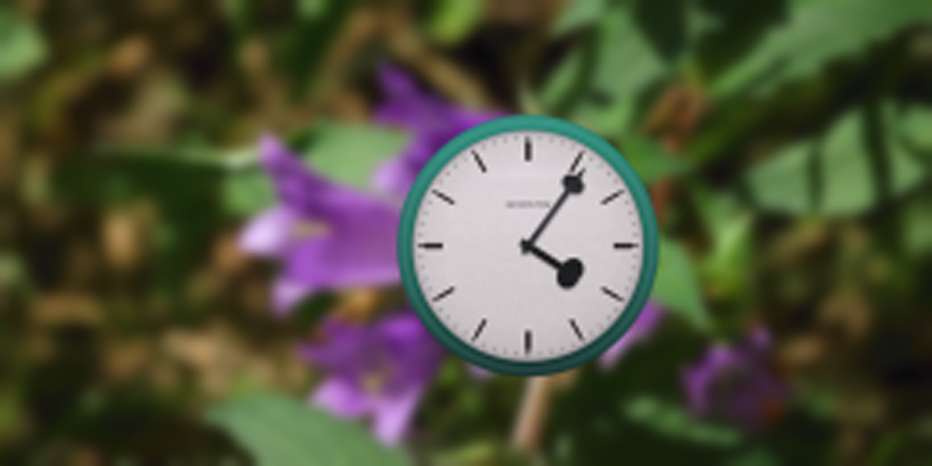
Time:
**4:06**
